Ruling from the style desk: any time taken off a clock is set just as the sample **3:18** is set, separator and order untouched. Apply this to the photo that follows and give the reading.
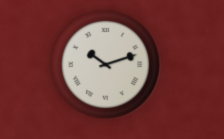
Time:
**10:12**
